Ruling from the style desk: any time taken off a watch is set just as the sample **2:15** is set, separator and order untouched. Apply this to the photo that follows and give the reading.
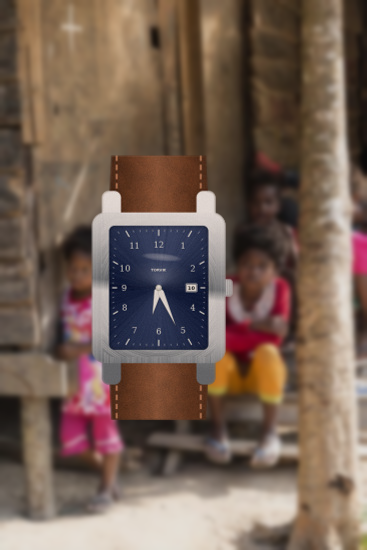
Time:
**6:26**
